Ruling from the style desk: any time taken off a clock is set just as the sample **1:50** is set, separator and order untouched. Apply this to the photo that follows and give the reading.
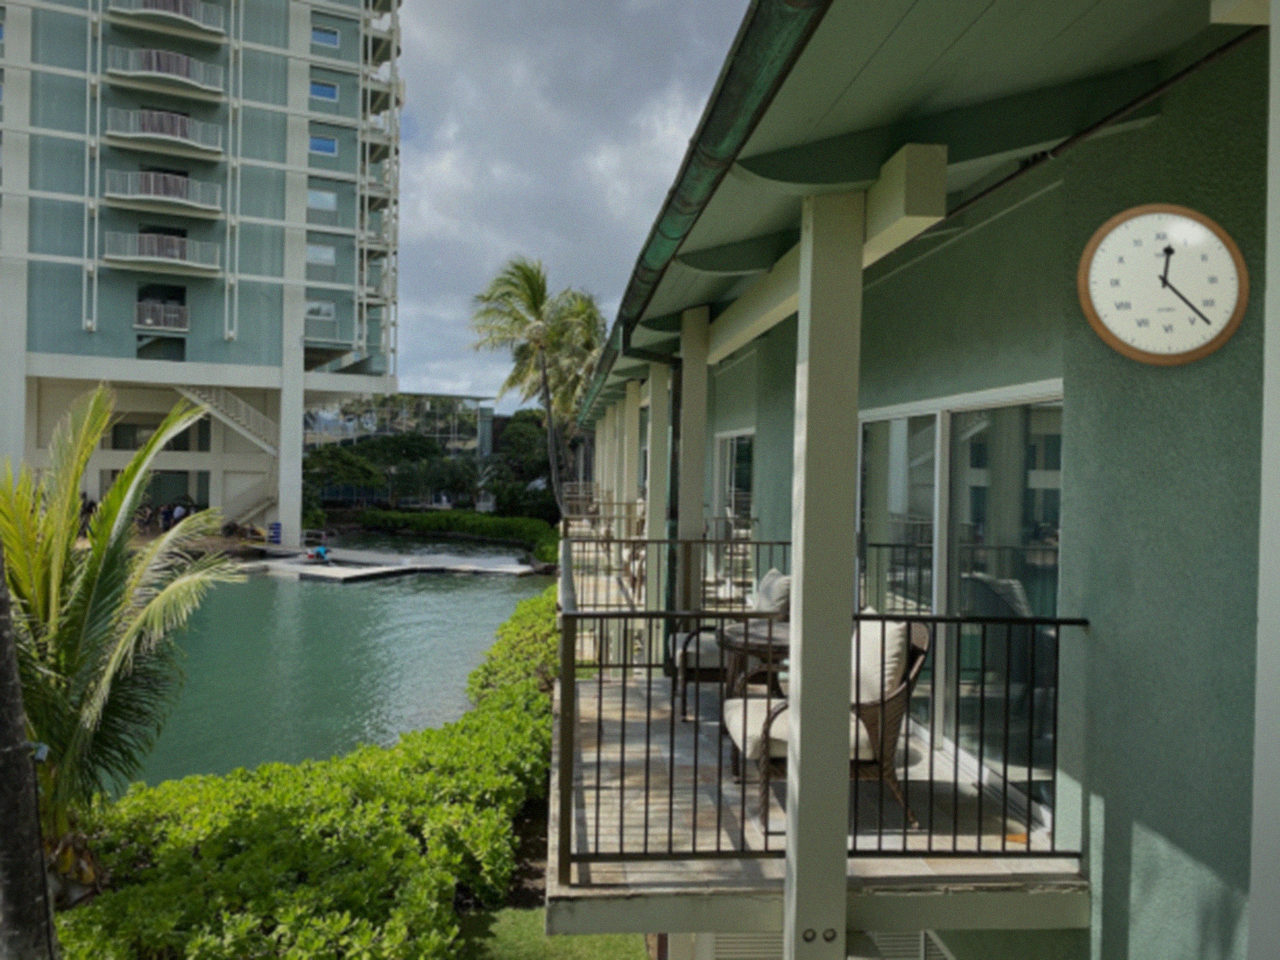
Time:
**12:23**
